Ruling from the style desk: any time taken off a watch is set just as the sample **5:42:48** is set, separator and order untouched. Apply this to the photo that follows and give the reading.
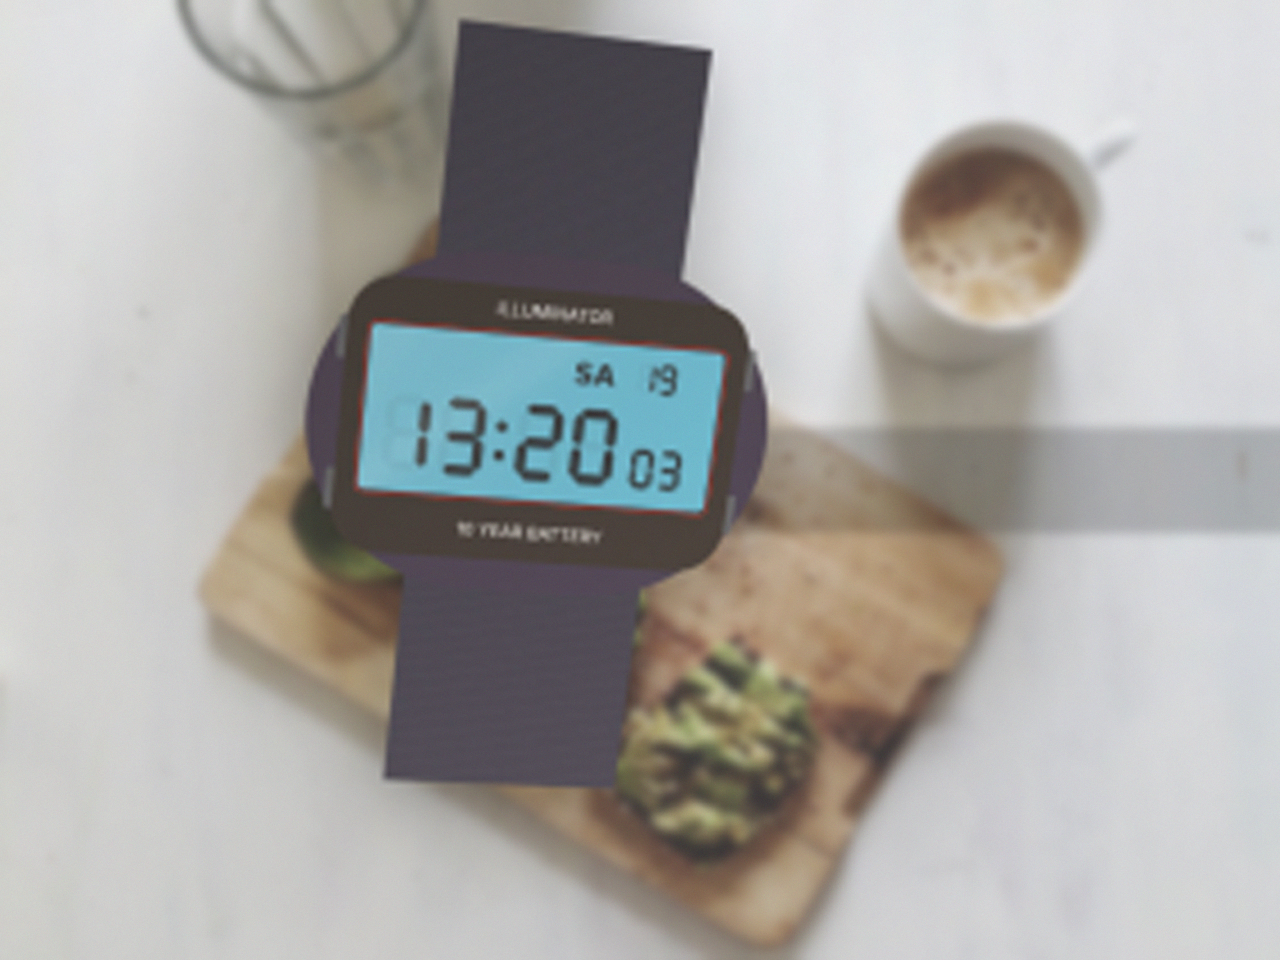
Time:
**13:20:03**
